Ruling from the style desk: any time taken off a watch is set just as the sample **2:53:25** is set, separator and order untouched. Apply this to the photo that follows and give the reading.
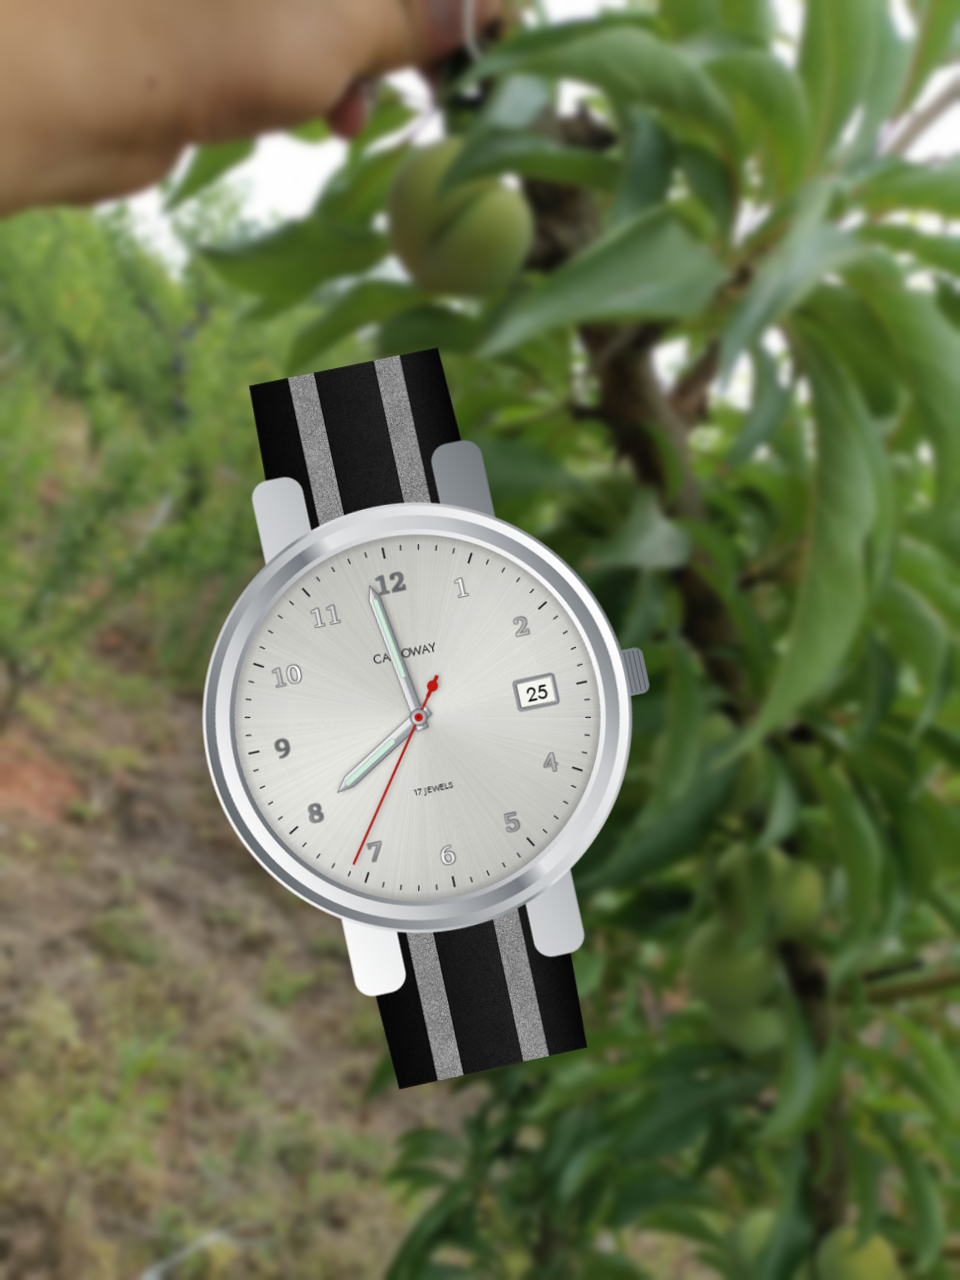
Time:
**7:58:36**
